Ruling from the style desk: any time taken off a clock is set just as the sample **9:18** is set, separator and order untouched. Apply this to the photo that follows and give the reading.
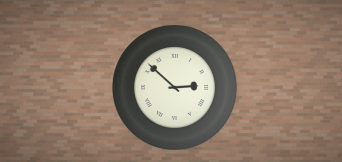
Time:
**2:52**
